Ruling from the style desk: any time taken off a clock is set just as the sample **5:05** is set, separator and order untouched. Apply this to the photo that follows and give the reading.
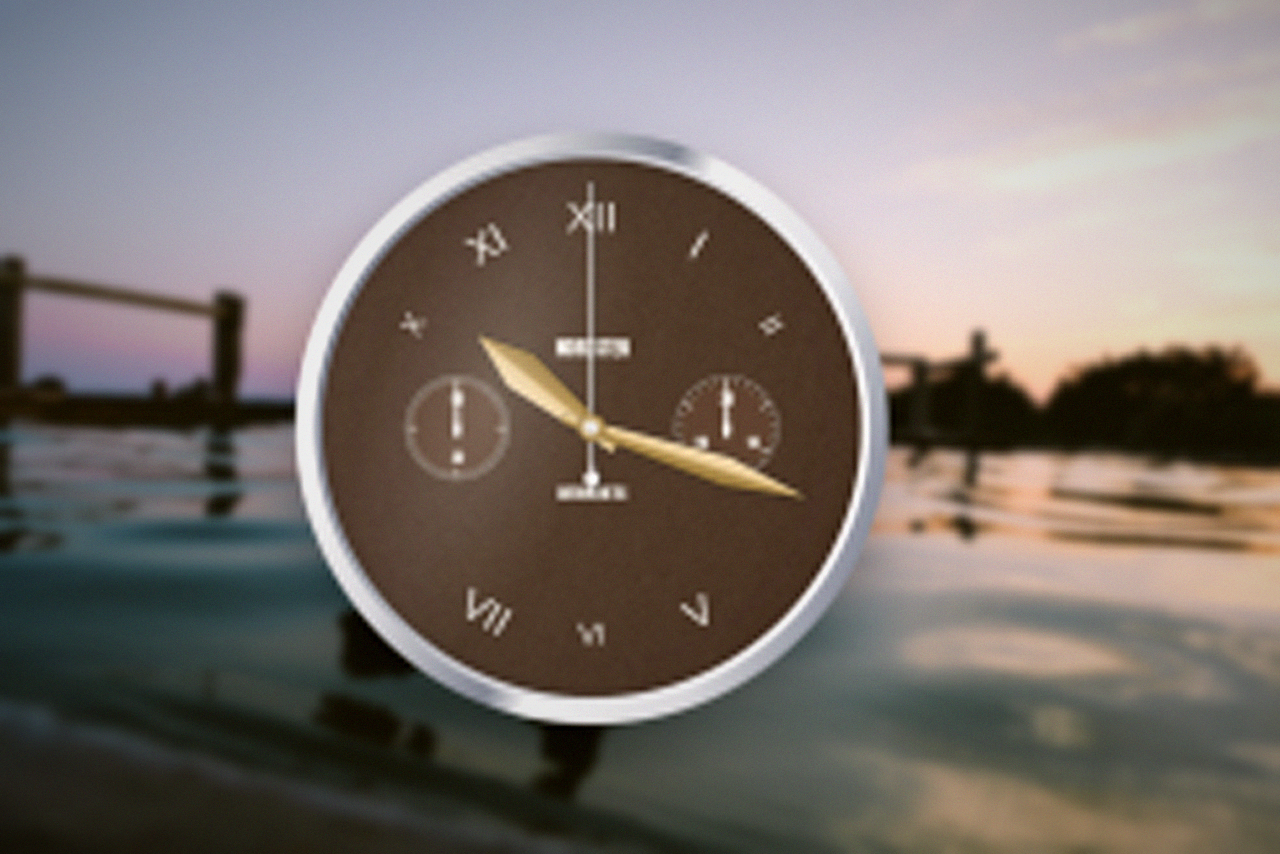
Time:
**10:18**
